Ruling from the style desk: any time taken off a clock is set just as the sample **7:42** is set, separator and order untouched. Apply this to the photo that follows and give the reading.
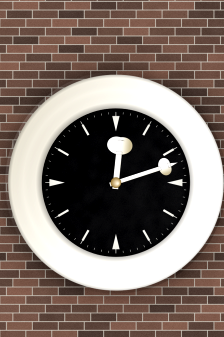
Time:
**12:12**
